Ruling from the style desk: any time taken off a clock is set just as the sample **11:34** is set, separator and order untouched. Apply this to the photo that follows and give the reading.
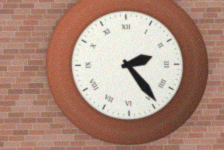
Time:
**2:24**
